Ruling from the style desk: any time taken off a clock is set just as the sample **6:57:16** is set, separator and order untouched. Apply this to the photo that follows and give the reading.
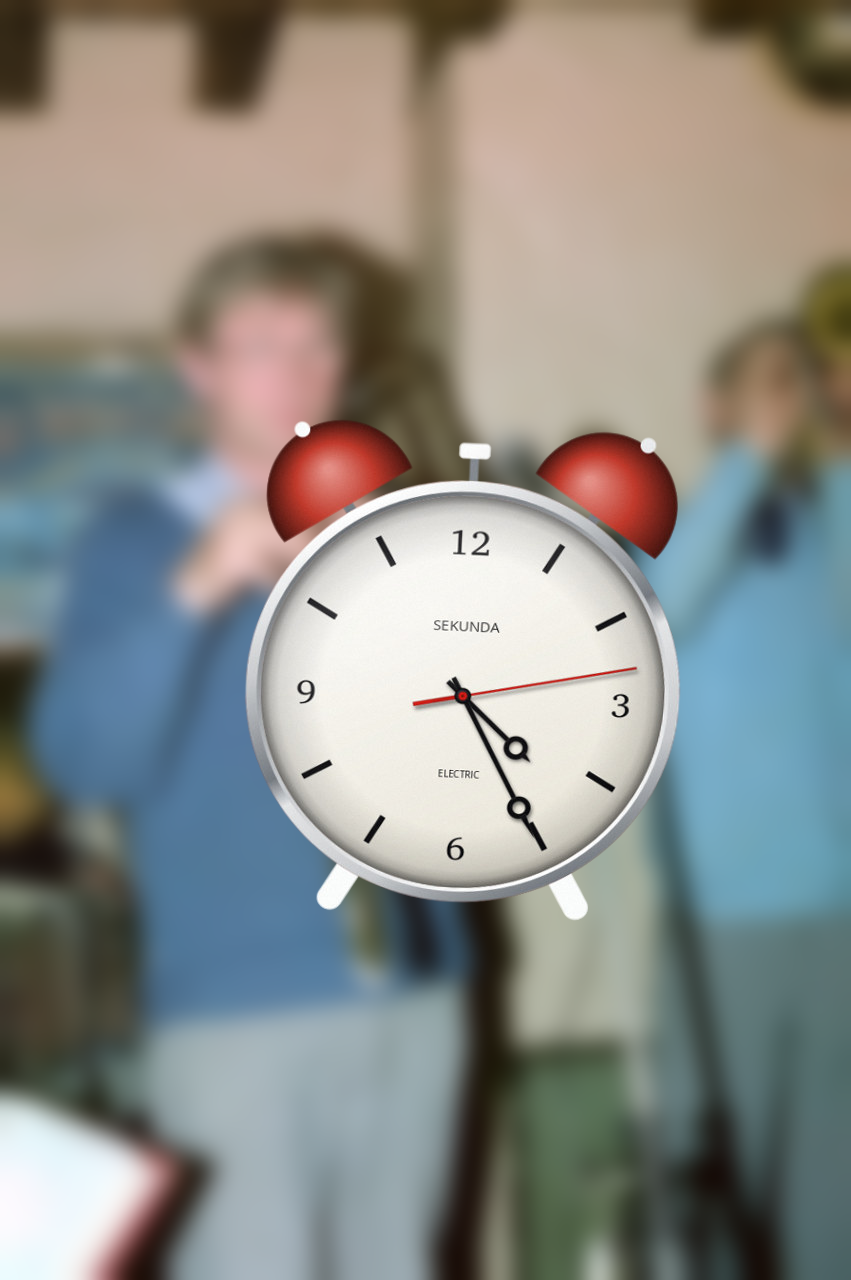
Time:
**4:25:13**
